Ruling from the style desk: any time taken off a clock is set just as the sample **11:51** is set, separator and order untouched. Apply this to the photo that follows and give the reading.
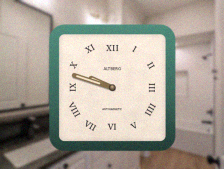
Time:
**9:48**
